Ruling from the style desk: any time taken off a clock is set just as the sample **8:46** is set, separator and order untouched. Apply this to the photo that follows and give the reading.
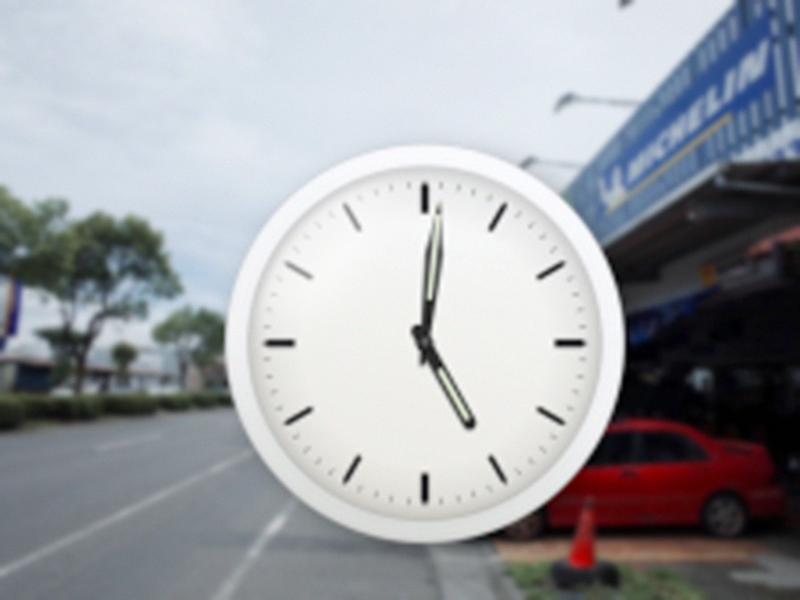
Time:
**5:01**
